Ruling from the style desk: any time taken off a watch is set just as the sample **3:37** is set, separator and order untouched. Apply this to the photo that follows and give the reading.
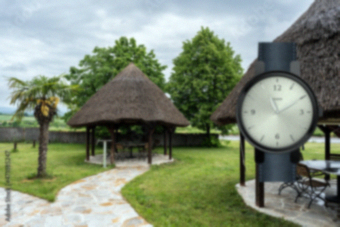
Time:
**11:10**
